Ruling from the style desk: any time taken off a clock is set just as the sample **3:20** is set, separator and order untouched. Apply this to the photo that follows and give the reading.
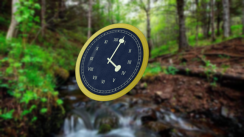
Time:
**4:03**
